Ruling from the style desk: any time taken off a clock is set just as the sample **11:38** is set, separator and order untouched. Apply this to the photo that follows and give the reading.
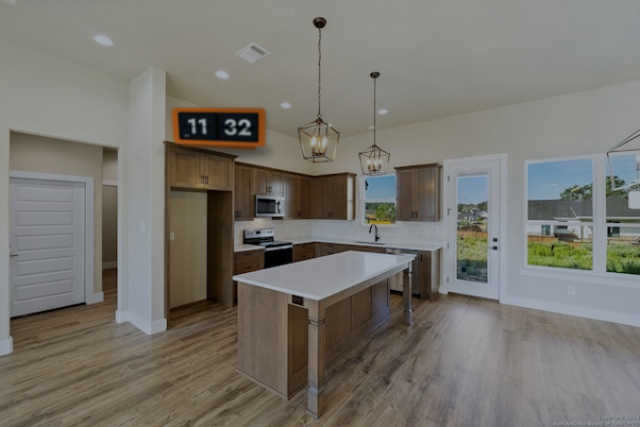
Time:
**11:32**
